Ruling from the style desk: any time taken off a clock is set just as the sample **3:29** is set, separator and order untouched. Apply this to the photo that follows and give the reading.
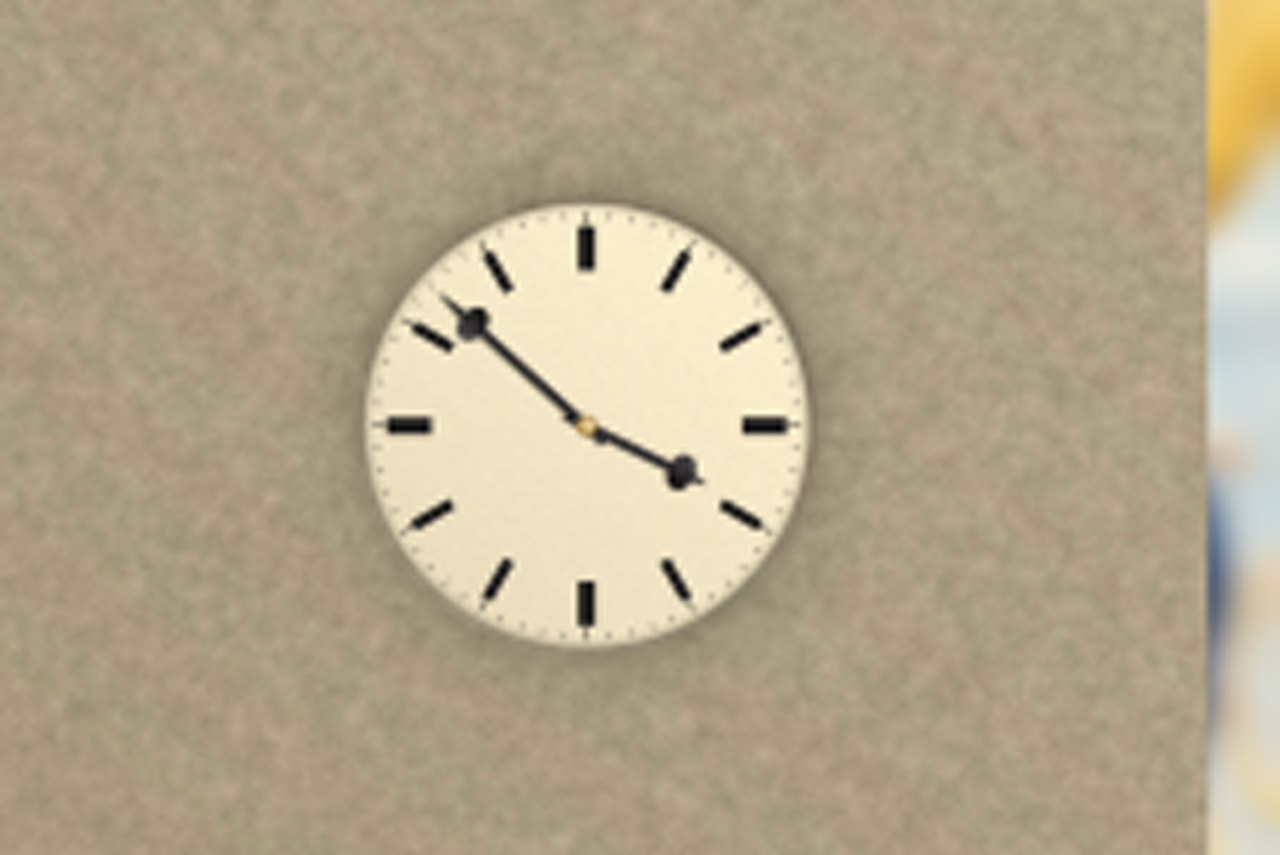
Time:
**3:52**
